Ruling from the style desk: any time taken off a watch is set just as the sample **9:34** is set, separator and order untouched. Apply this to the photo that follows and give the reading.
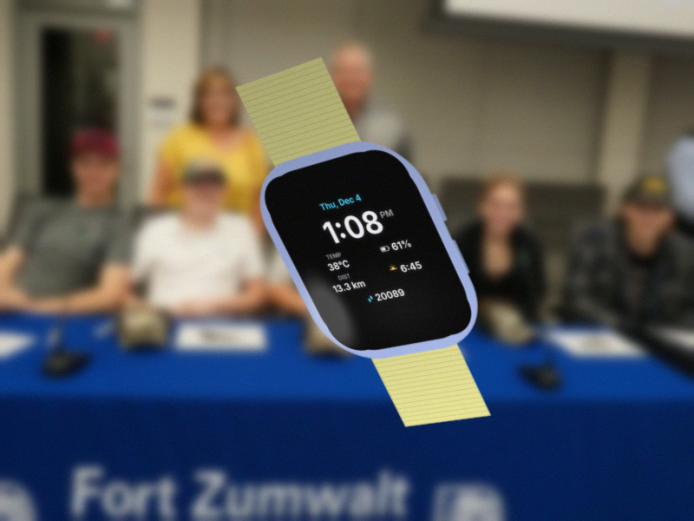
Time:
**1:08**
